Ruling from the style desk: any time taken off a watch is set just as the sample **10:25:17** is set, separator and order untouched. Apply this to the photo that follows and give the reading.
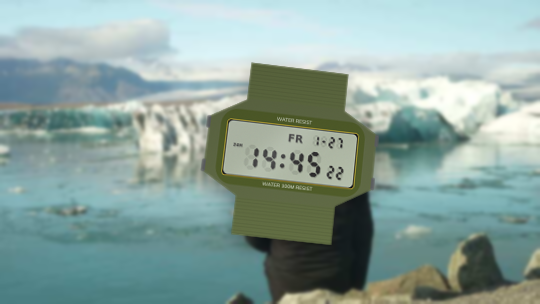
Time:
**14:45:22**
